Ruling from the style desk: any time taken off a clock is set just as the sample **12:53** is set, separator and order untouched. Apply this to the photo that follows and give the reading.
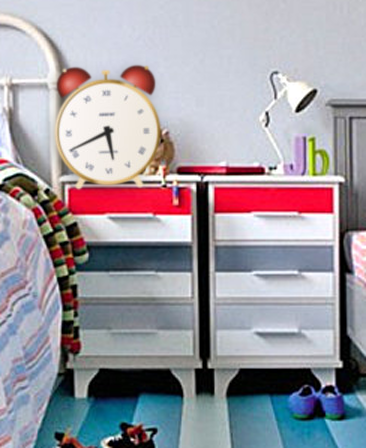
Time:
**5:41**
